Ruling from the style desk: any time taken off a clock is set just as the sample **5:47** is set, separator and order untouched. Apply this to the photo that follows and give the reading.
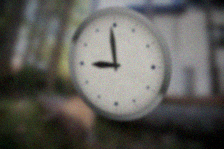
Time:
**8:59**
